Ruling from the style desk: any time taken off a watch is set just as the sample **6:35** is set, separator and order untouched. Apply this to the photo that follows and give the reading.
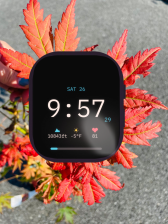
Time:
**9:57**
